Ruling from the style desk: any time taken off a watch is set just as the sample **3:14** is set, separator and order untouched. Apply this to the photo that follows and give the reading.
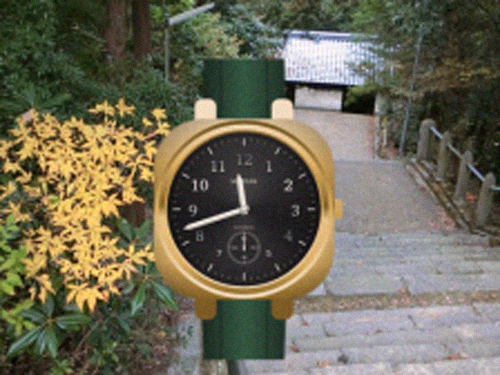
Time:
**11:42**
